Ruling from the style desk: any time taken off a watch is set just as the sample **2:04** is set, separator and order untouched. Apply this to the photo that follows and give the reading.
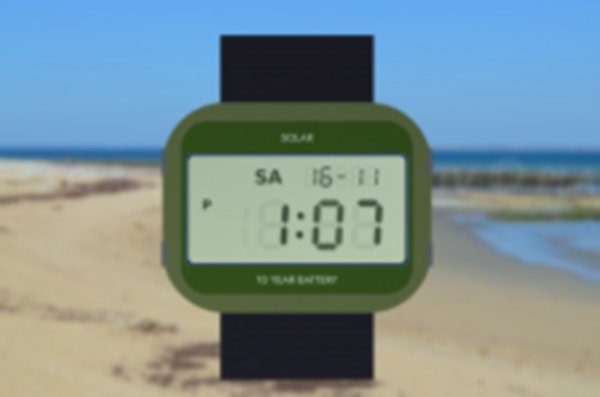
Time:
**1:07**
